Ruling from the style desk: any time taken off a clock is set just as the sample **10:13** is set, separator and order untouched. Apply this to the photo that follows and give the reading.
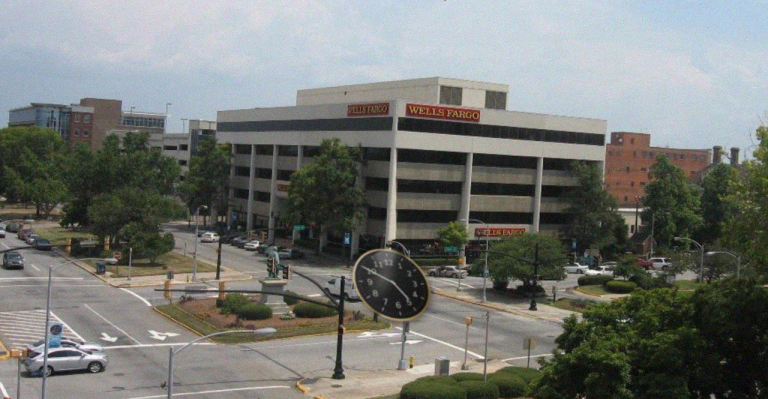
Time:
**4:50**
